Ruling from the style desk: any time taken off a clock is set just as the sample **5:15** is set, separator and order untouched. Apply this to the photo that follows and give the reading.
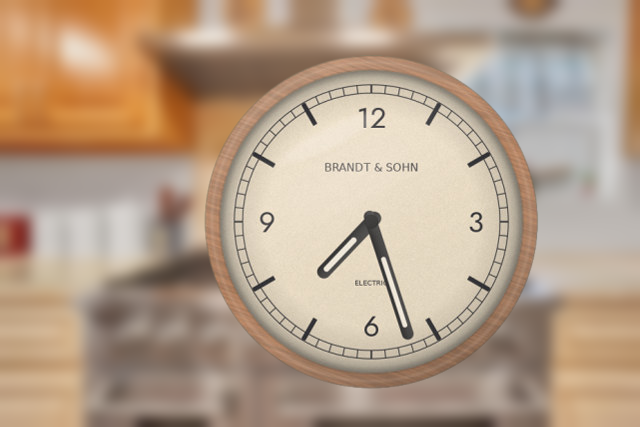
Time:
**7:27**
